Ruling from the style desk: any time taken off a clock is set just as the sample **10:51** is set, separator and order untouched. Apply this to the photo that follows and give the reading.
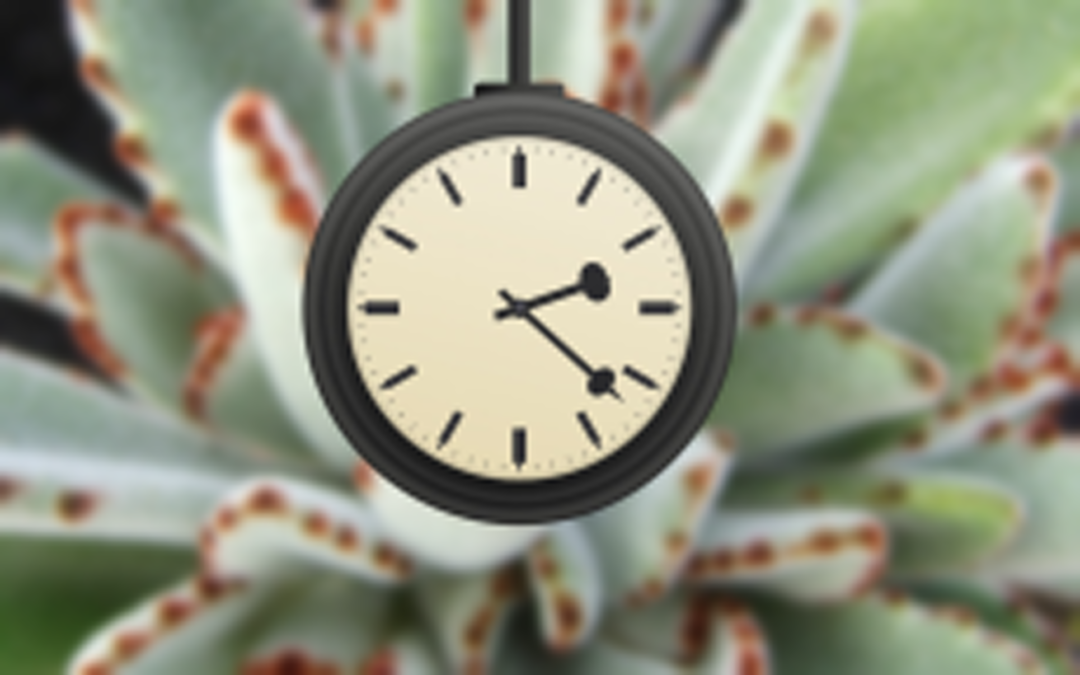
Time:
**2:22**
